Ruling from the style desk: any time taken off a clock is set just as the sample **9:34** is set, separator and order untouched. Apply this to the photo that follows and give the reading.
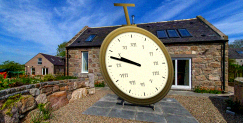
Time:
**9:48**
